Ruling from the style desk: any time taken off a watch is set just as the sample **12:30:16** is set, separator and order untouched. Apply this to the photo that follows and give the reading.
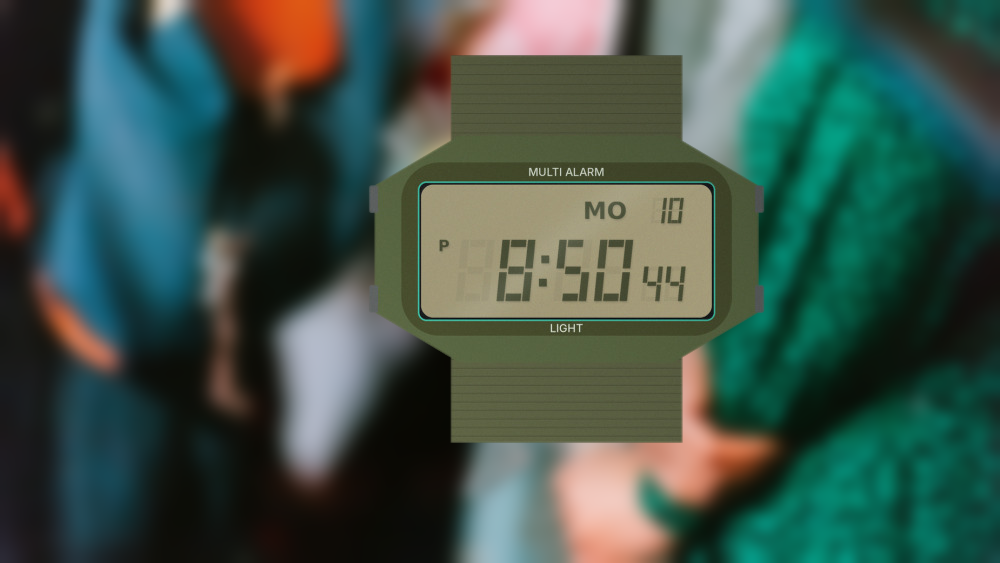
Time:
**8:50:44**
